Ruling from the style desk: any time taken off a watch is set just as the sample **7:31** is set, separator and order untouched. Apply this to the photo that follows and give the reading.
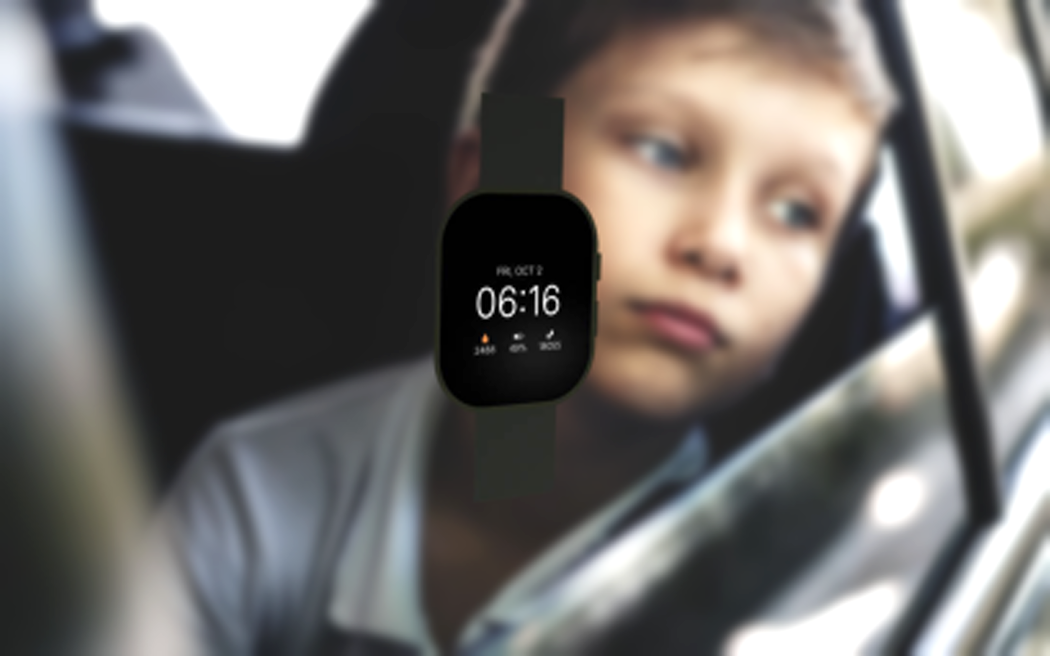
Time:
**6:16**
